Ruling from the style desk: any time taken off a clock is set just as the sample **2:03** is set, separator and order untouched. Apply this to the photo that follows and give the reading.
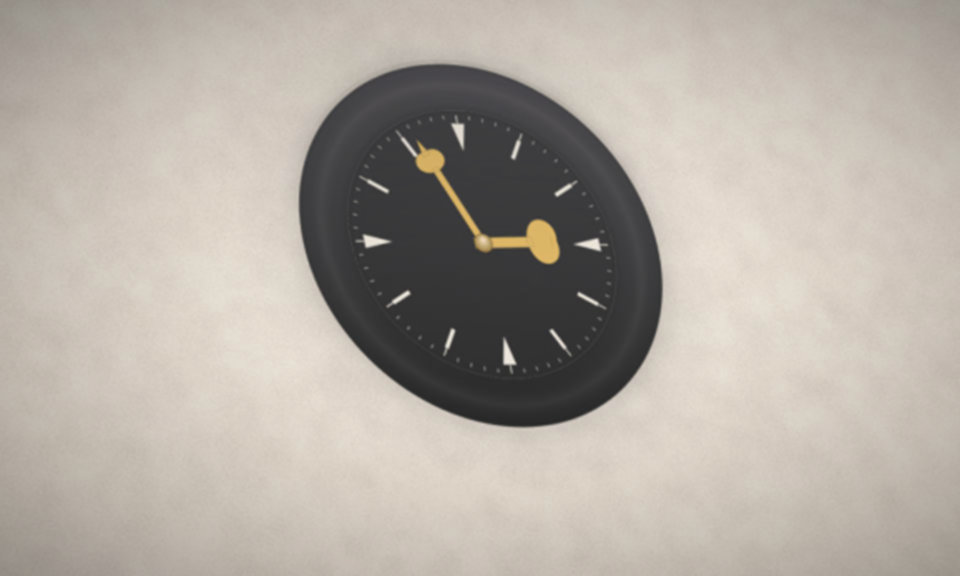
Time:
**2:56**
